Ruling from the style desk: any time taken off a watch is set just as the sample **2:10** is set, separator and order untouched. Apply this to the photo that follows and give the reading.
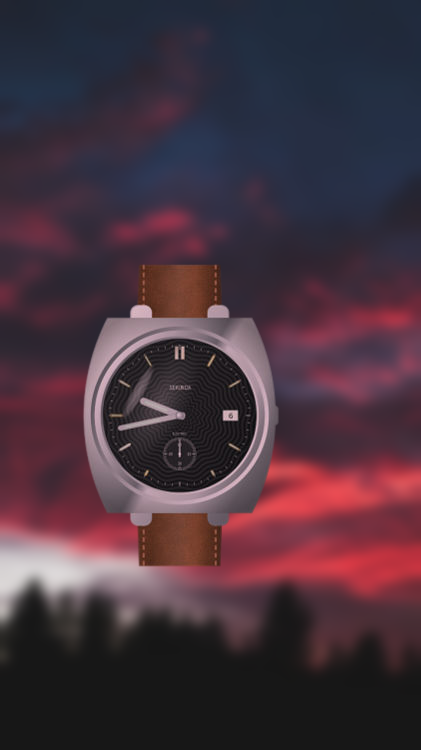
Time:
**9:43**
